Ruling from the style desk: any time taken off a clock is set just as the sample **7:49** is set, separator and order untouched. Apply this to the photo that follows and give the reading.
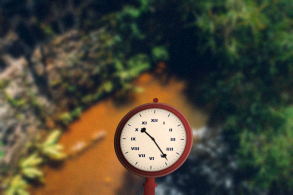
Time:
**10:24**
